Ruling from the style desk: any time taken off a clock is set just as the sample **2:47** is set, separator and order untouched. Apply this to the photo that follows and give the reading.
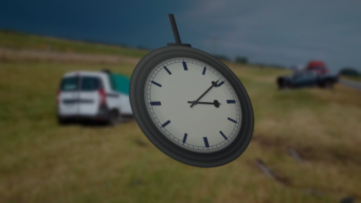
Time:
**3:09**
